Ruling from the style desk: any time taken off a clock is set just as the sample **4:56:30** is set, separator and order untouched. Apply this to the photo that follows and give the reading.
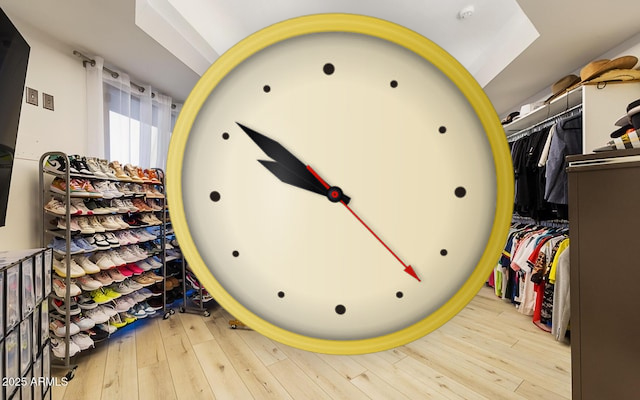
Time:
**9:51:23**
